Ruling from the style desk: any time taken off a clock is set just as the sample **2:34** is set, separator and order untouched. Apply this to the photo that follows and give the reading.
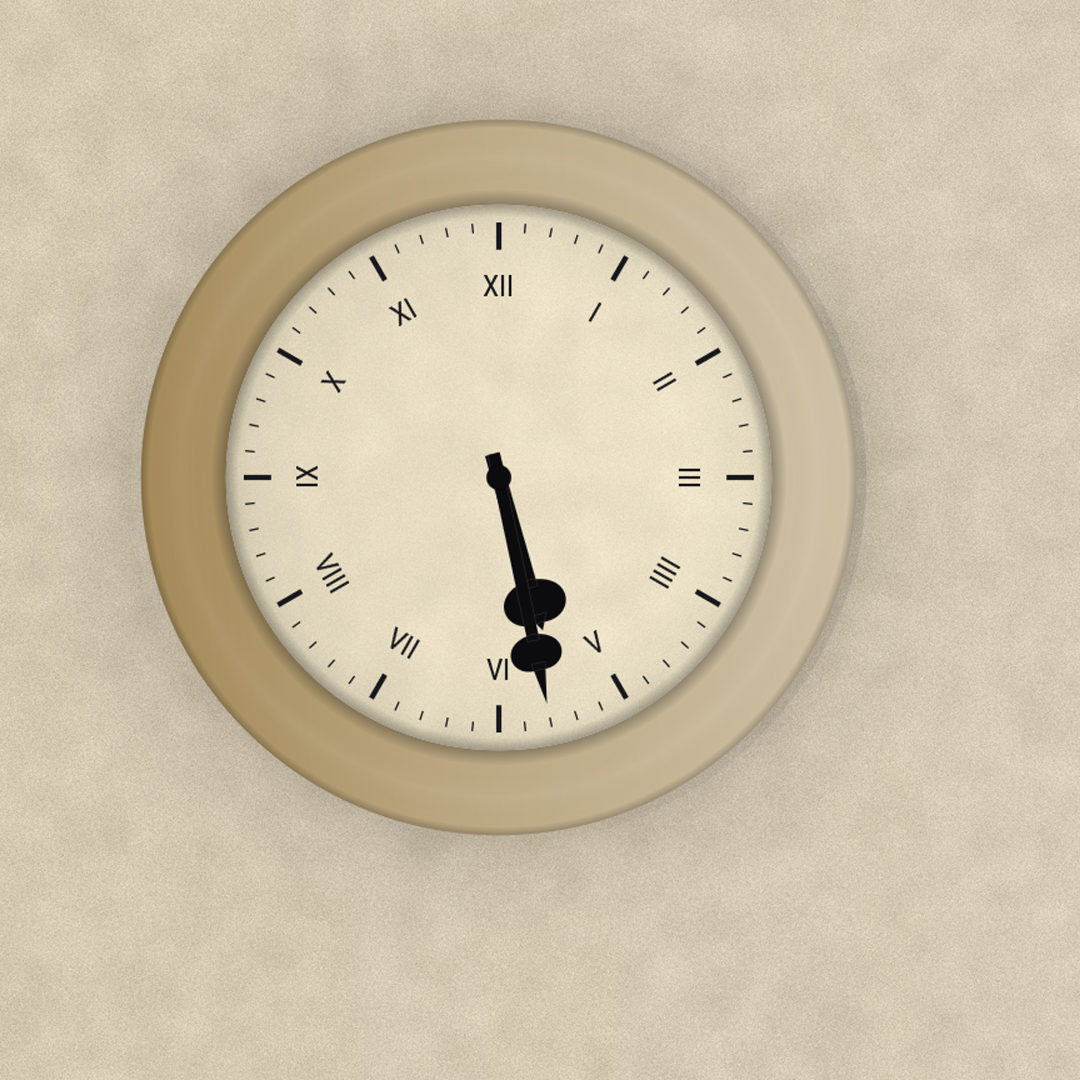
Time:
**5:28**
